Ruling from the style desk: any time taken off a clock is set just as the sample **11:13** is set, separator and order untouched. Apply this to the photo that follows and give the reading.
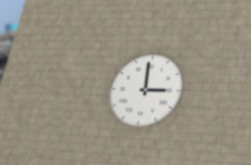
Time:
**2:59**
